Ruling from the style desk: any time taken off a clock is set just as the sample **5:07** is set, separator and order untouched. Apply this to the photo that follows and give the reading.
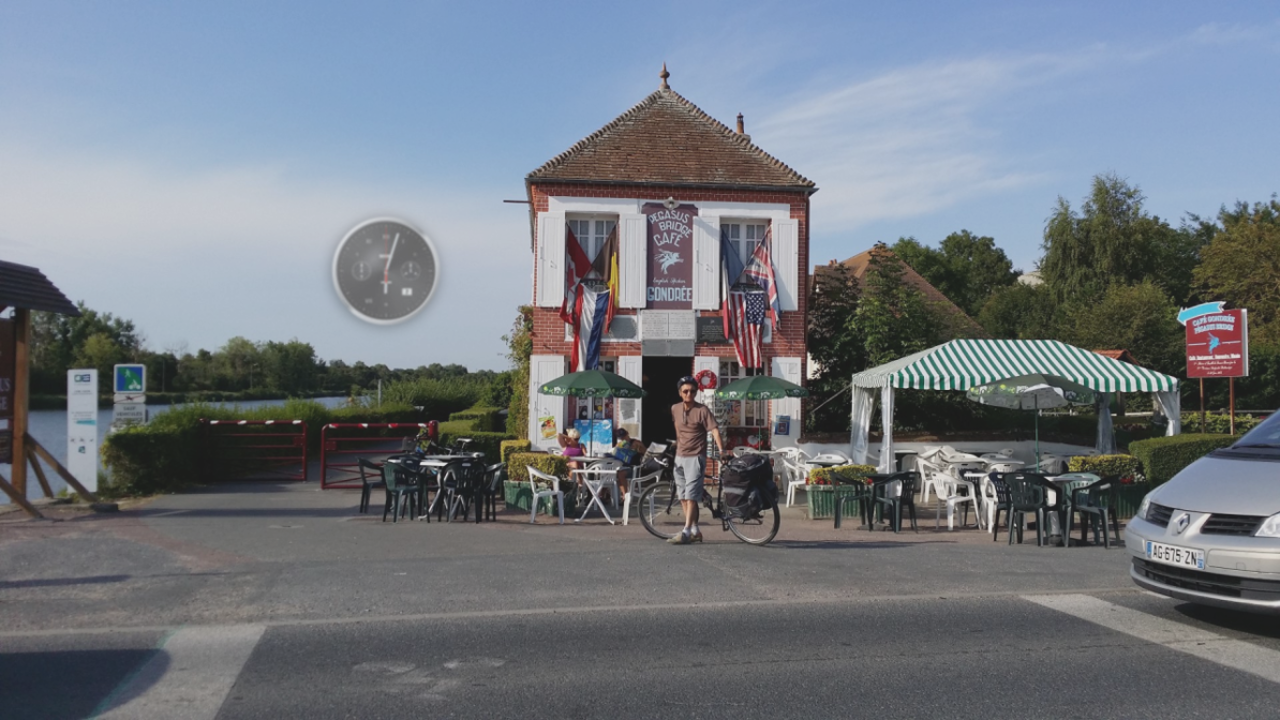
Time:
**6:03**
